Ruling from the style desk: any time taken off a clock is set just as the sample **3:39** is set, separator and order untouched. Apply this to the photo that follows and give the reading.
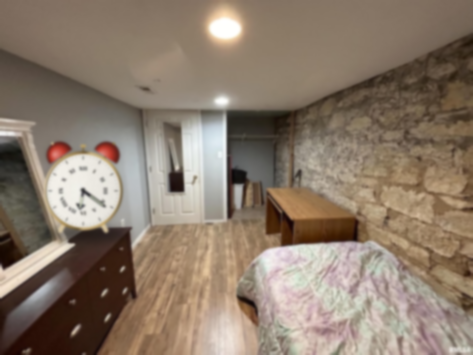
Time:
**6:21**
